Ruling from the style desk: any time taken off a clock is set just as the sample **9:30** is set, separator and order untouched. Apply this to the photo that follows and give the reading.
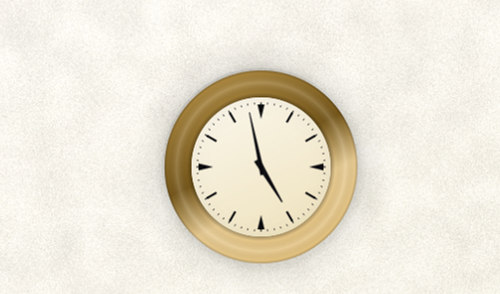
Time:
**4:58**
